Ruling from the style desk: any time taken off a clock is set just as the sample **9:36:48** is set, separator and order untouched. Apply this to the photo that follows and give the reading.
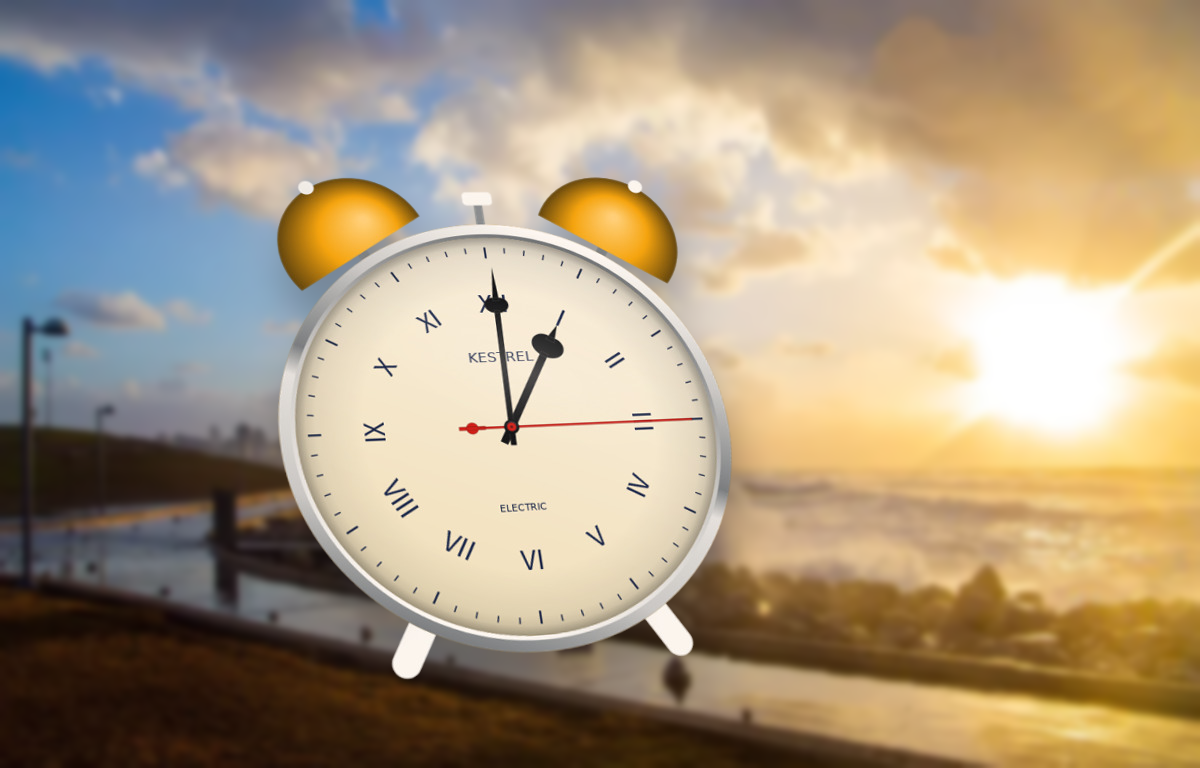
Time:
**1:00:15**
